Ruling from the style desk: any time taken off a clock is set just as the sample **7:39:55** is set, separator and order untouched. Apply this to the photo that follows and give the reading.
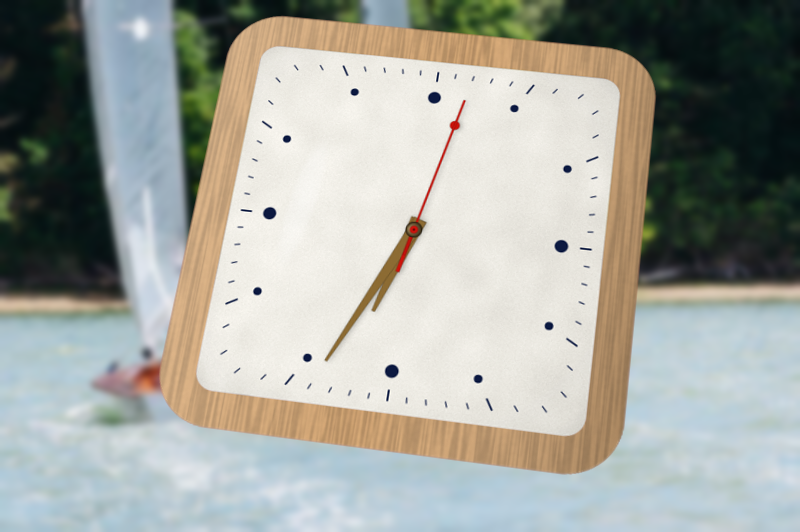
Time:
**6:34:02**
